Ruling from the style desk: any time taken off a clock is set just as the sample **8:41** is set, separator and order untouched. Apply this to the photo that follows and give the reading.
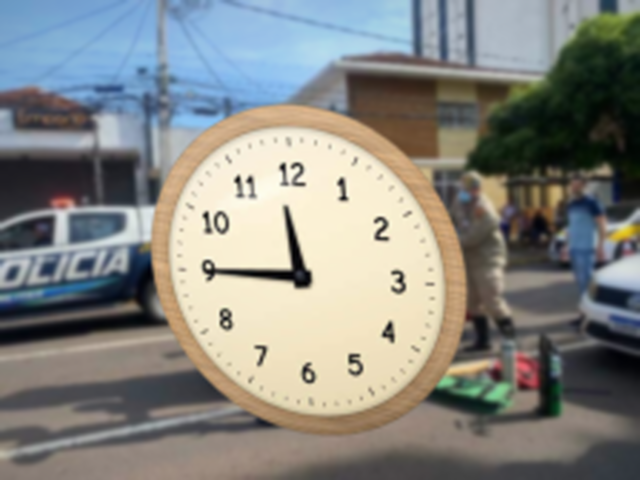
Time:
**11:45**
